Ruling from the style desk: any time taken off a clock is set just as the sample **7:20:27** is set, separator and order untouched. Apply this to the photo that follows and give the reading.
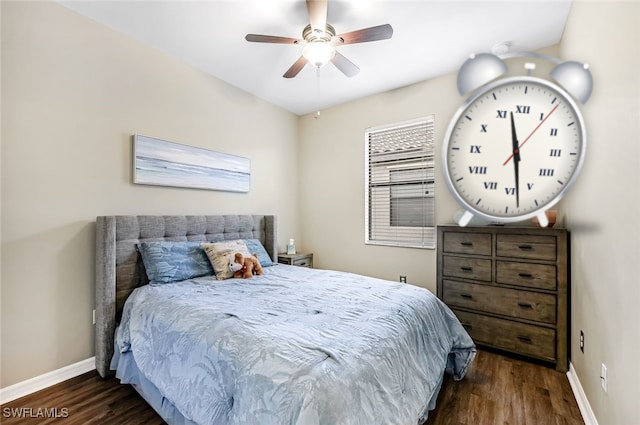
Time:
**11:28:06**
